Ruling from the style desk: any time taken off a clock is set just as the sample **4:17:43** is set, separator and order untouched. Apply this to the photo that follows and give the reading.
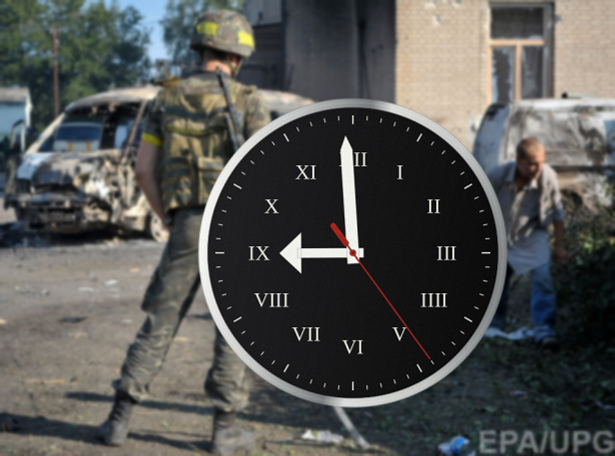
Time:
**8:59:24**
